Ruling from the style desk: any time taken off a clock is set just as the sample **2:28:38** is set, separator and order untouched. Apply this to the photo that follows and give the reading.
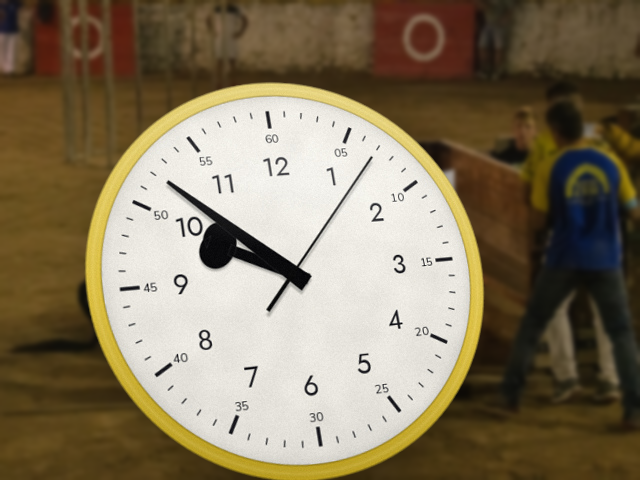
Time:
**9:52:07**
